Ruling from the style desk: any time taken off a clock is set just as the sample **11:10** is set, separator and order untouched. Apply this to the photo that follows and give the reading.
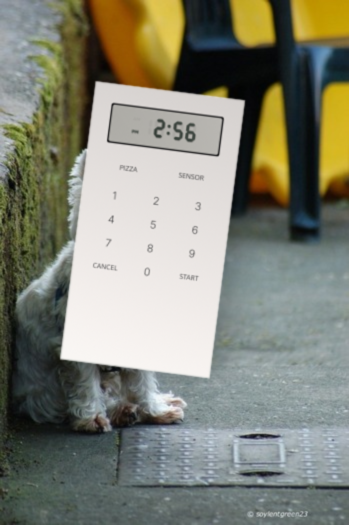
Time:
**2:56**
